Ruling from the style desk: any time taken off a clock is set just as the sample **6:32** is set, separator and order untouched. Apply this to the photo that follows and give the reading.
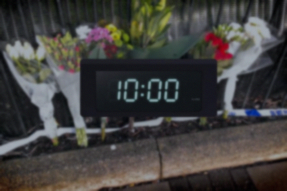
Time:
**10:00**
